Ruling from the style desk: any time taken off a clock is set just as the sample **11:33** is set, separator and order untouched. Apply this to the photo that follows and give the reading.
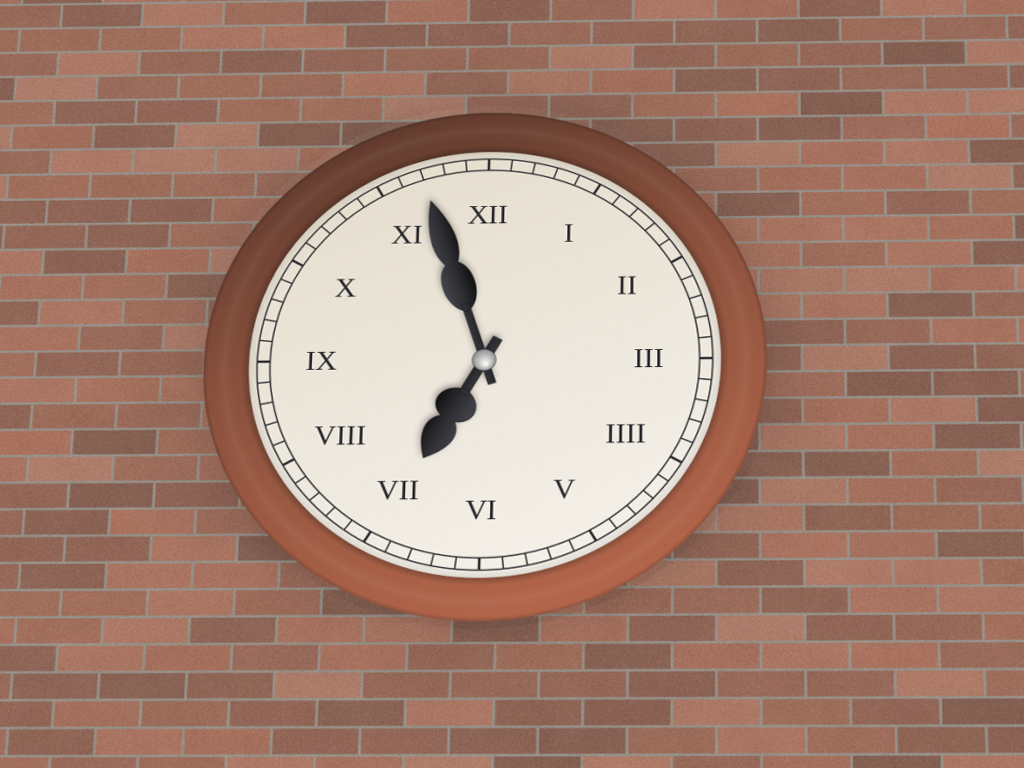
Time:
**6:57**
